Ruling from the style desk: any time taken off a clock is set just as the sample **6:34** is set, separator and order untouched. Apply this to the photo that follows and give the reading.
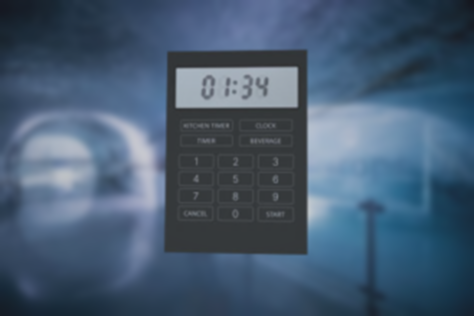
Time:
**1:34**
